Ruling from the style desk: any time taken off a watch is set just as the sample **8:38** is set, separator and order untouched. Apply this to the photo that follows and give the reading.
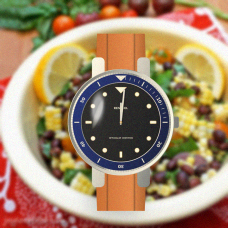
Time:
**12:01**
